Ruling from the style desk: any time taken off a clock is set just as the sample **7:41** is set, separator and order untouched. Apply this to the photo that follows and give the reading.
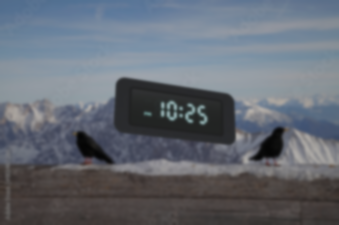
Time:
**10:25**
